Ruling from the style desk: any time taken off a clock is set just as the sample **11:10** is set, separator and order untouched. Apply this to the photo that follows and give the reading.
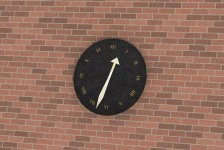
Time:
**12:33**
